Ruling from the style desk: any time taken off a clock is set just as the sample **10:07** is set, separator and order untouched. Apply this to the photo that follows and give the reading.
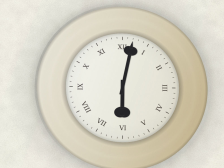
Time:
**6:02**
